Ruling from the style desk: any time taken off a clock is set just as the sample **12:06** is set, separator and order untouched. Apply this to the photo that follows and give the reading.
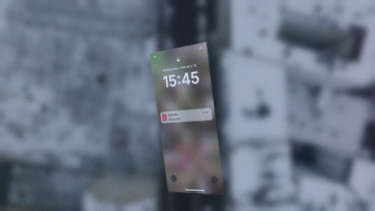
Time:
**15:45**
